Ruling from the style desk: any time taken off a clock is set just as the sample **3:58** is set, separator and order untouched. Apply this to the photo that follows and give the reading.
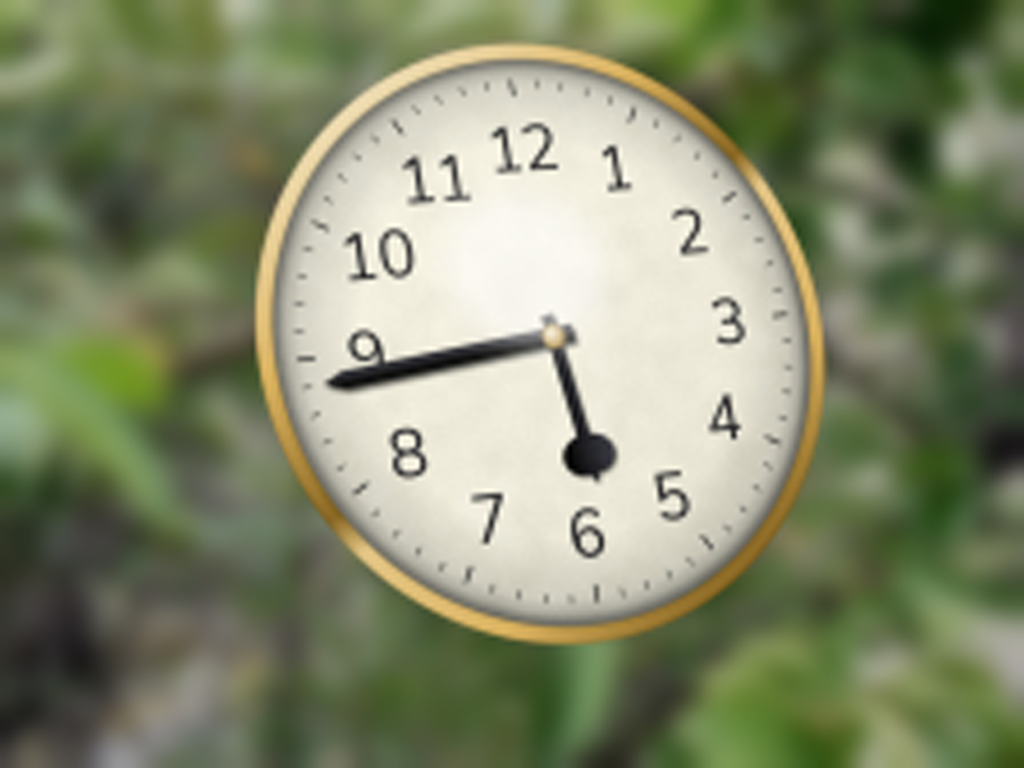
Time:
**5:44**
